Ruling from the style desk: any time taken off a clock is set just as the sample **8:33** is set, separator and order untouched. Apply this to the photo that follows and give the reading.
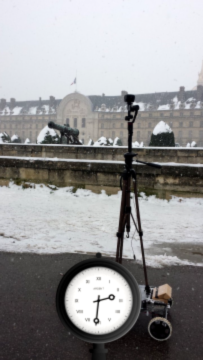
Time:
**2:31**
